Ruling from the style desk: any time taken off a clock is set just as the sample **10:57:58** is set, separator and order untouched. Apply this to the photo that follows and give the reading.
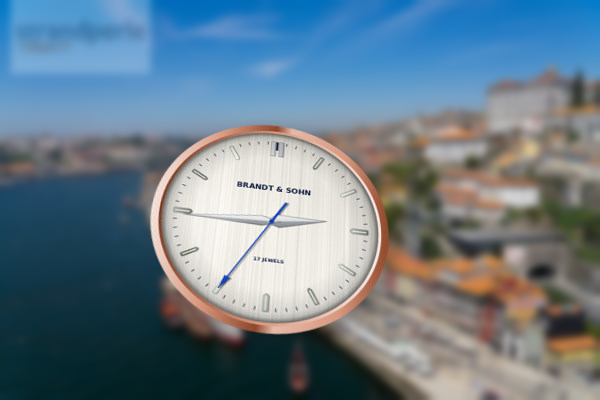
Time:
**2:44:35**
